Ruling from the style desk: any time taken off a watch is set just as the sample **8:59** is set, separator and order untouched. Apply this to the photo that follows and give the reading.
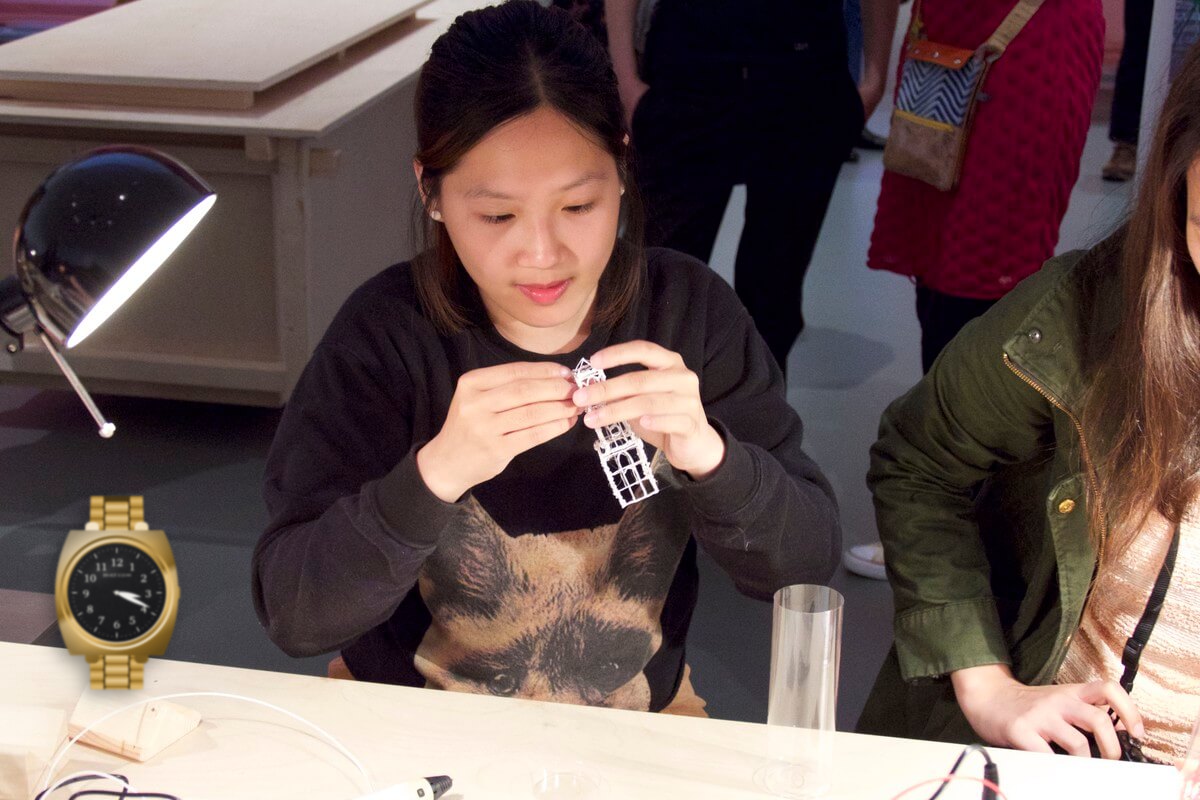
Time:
**3:19**
